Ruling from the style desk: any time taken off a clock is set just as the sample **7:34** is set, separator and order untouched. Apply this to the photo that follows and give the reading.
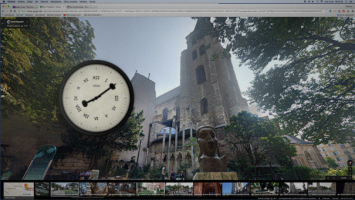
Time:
**8:09**
